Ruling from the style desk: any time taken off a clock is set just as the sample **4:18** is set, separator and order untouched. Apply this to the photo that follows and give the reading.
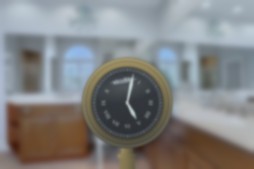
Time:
**5:02**
